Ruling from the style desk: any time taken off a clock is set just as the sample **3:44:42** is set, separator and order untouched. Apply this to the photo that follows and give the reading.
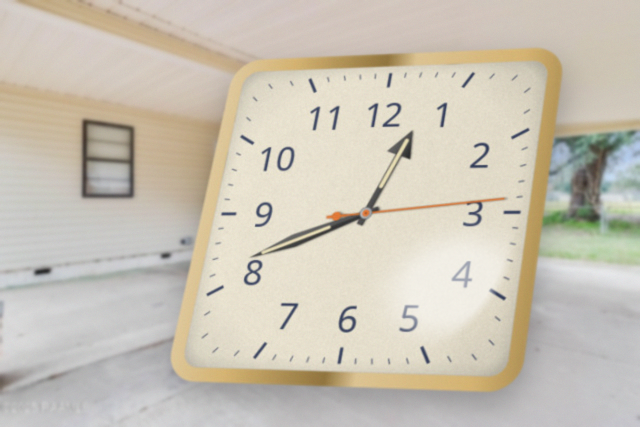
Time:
**12:41:14**
